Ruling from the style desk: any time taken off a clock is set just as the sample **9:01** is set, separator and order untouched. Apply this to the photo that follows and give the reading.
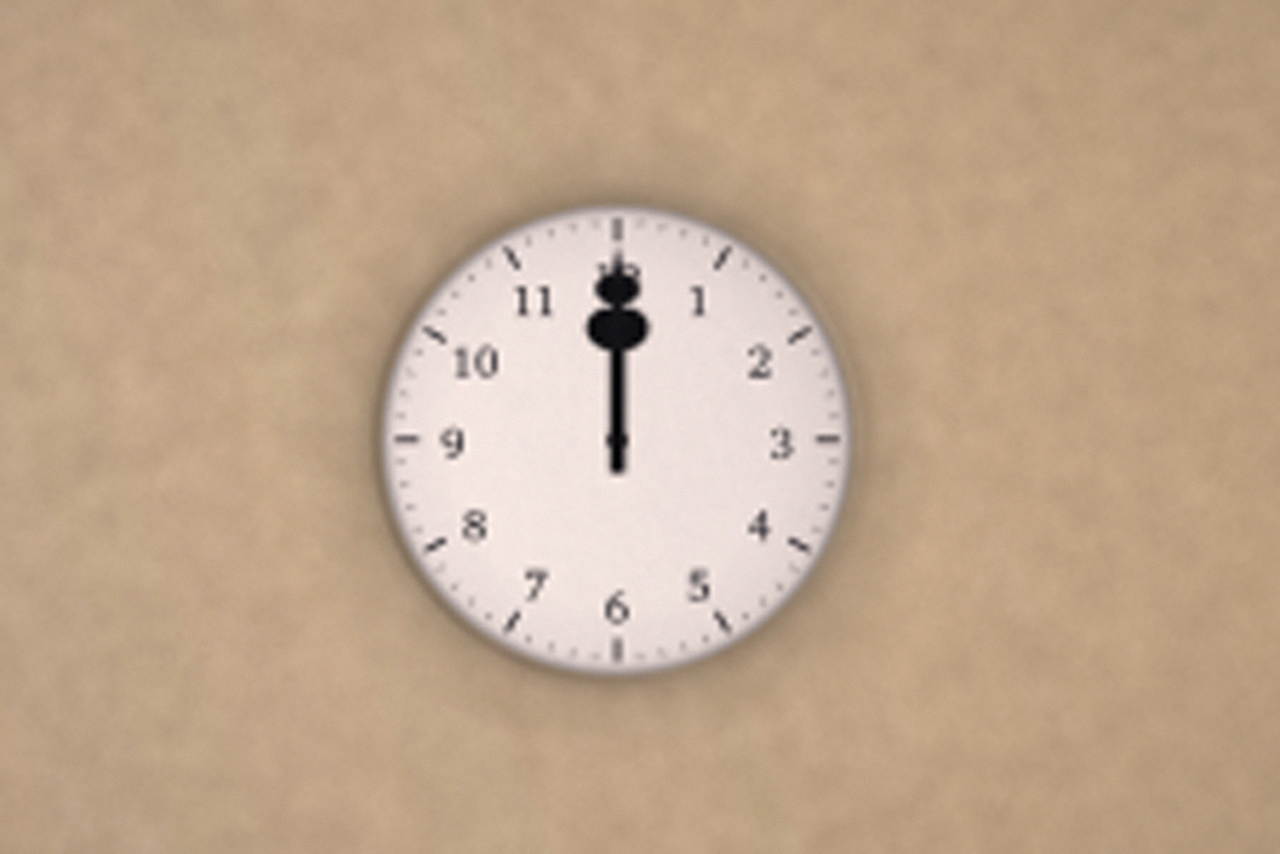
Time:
**12:00**
